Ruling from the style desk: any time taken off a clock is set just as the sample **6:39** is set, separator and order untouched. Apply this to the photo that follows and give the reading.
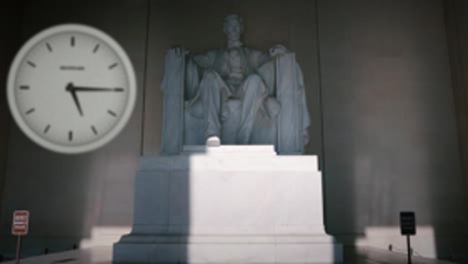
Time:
**5:15**
